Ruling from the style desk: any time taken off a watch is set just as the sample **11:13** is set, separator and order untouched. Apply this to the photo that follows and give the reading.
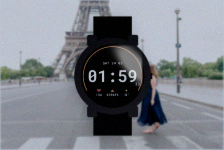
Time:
**1:59**
